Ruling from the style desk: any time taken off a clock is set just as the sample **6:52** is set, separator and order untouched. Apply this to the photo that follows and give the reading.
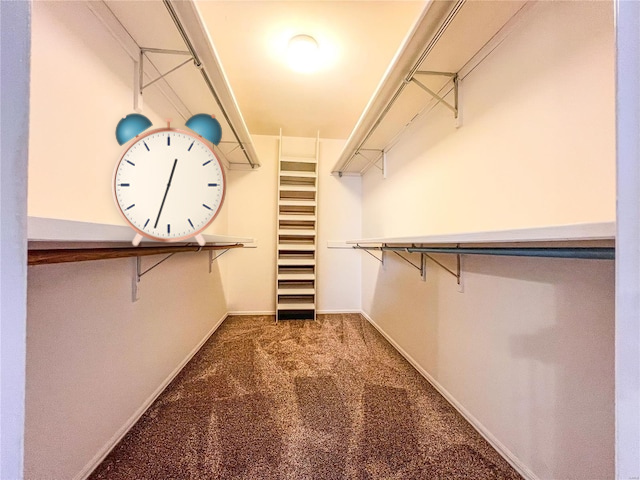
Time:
**12:33**
